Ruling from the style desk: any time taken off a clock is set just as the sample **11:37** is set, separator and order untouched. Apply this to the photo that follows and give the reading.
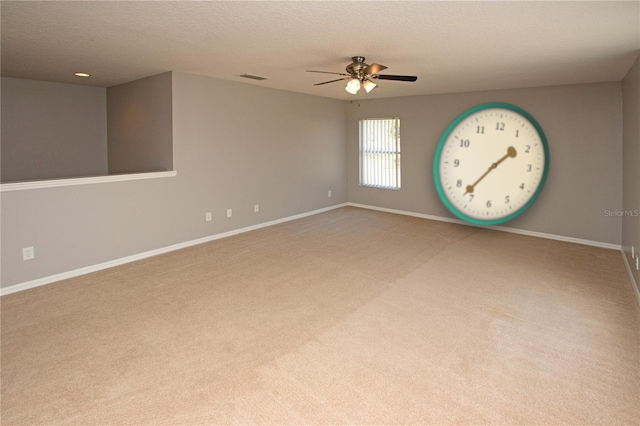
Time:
**1:37**
